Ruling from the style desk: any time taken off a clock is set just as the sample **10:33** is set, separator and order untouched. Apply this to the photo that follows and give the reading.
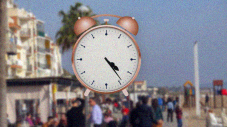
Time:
**4:24**
